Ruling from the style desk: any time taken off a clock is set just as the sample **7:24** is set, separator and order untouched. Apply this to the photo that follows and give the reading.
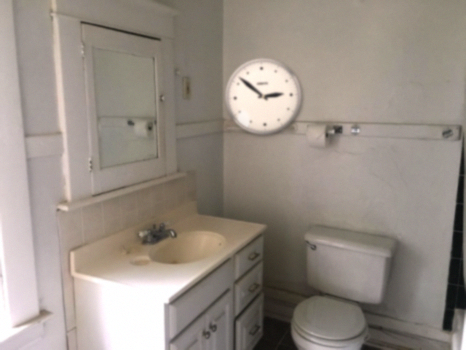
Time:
**2:52**
